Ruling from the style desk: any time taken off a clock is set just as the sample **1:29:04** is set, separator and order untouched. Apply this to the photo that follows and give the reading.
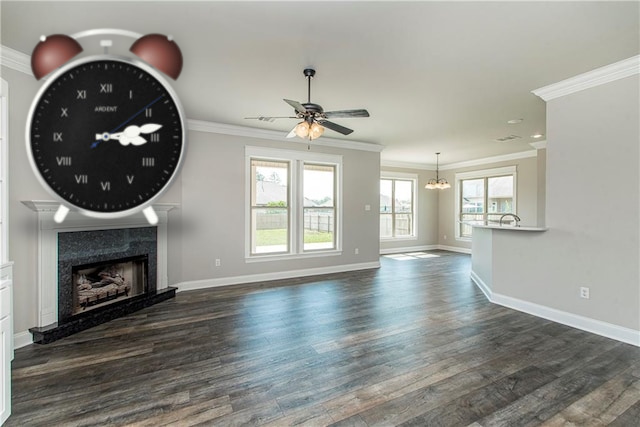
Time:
**3:13:09**
